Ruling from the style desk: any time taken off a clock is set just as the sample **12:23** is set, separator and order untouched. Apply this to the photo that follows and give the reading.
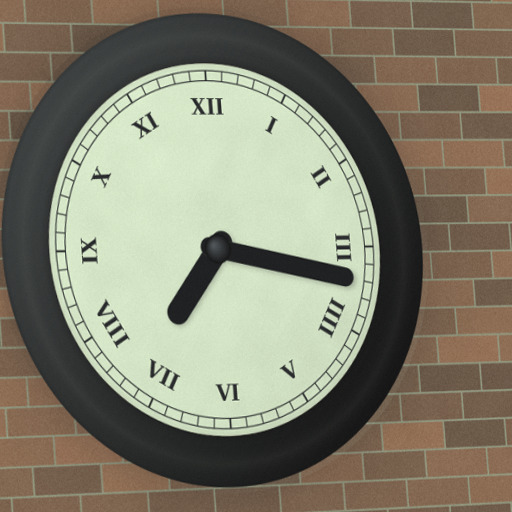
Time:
**7:17**
